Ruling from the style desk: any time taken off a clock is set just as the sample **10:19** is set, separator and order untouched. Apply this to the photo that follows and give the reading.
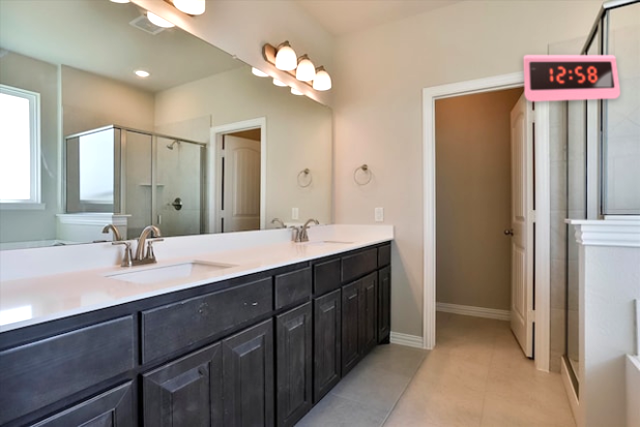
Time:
**12:58**
